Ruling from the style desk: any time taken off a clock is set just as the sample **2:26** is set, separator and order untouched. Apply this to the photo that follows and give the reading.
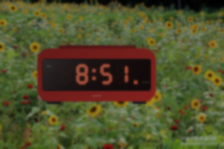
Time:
**8:51**
